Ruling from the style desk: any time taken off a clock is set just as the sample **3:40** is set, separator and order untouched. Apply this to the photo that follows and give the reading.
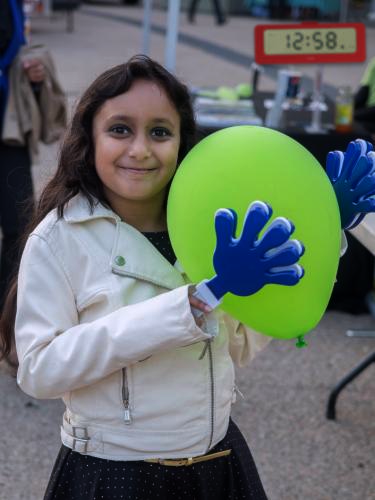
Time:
**12:58**
